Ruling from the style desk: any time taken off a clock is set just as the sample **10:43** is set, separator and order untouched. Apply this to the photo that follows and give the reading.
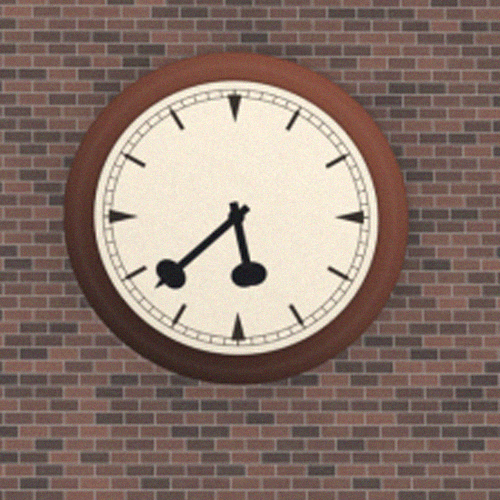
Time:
**5:38**
